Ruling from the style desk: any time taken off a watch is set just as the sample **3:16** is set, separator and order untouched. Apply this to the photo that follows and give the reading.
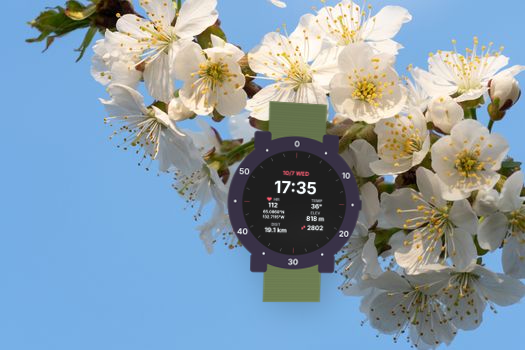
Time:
**17:35**
